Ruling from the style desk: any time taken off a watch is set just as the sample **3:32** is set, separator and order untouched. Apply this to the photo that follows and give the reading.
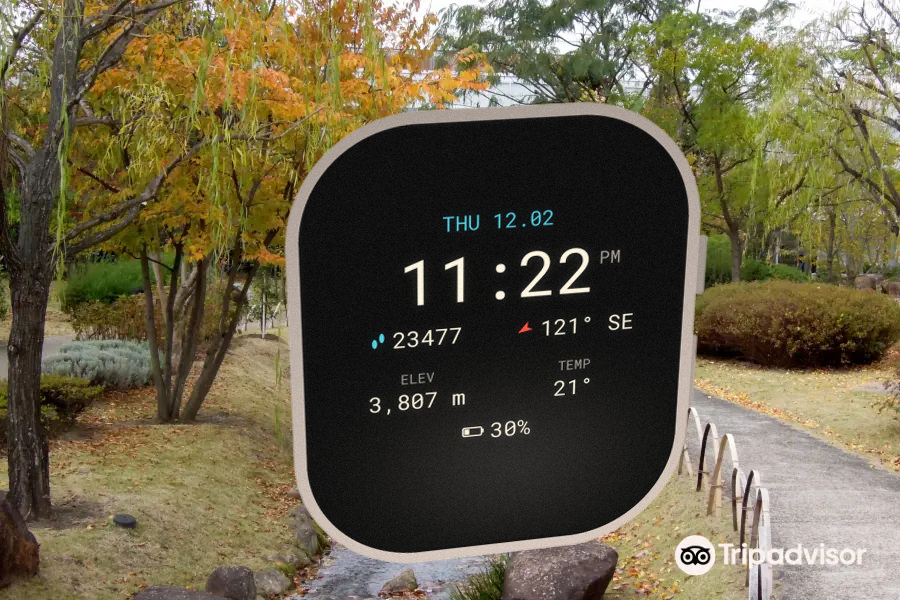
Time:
**11:22**
